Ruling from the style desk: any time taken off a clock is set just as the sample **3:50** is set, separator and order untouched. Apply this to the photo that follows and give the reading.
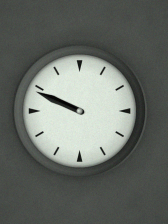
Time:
**9:49**
